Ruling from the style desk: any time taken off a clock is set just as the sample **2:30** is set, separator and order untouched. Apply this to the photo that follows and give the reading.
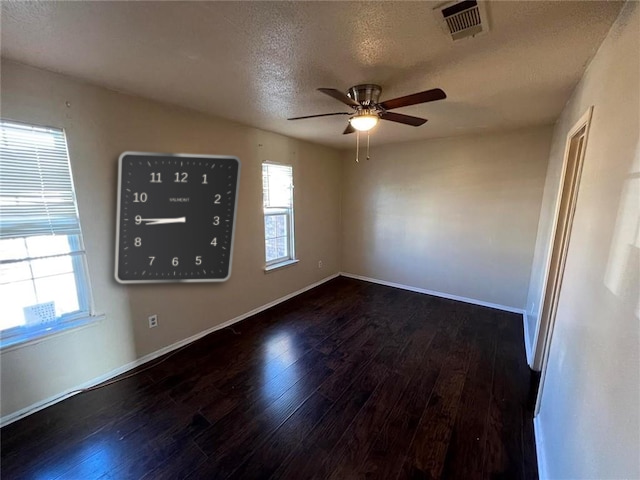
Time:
**8:45**
